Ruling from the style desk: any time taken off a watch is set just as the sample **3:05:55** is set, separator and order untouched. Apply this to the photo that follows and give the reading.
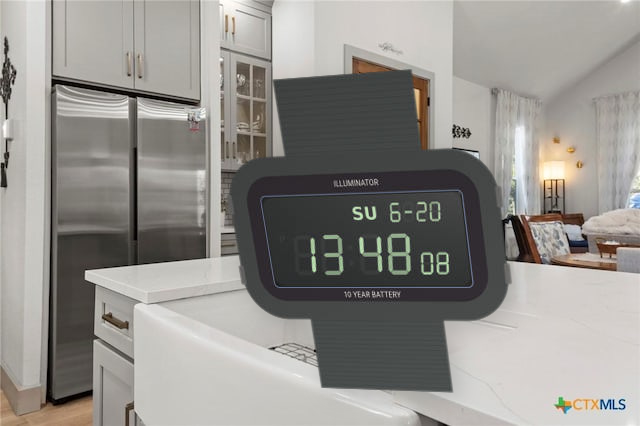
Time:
**13:48:08**
